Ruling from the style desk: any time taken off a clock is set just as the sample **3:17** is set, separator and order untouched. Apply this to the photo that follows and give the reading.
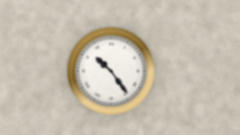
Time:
**10:24**
